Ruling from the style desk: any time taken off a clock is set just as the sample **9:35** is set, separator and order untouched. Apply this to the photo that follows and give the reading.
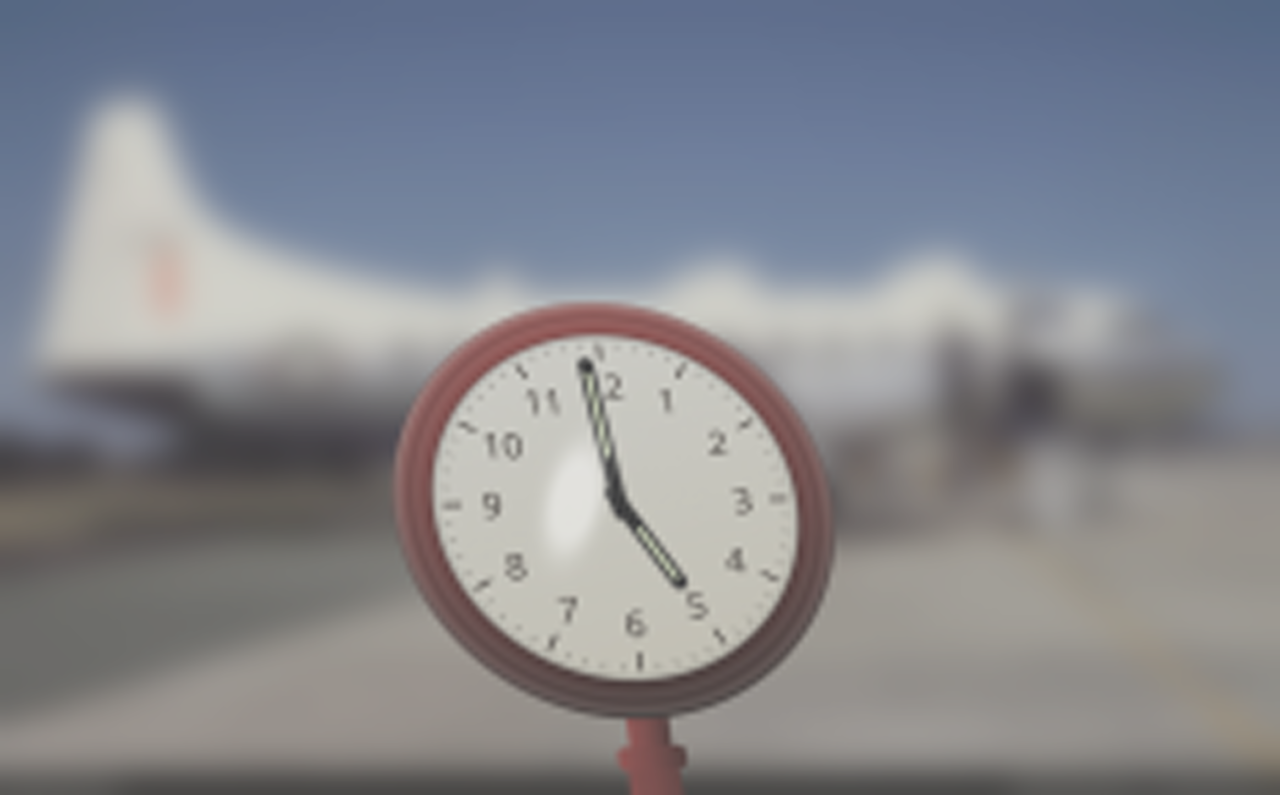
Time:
**4:59**
